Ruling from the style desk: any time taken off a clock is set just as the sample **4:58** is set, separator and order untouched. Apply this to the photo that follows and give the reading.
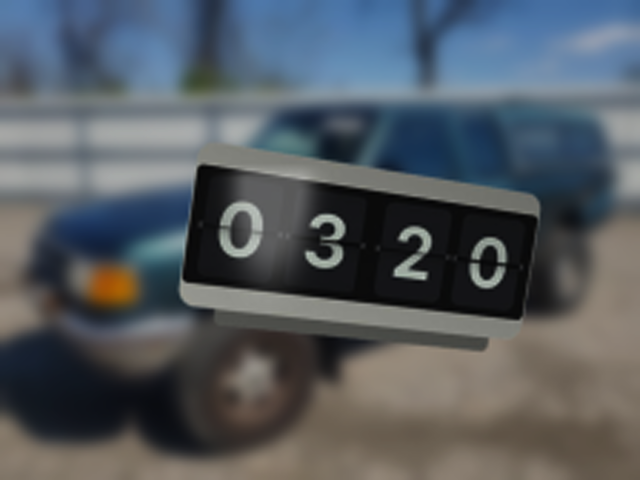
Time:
**3:20**
